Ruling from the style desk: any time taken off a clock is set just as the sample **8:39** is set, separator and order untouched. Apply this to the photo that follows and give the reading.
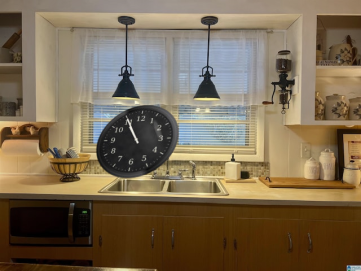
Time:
**10:55**
